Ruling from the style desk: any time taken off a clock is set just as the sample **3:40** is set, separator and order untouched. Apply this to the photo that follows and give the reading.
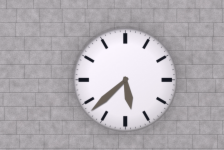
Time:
**5:38**
